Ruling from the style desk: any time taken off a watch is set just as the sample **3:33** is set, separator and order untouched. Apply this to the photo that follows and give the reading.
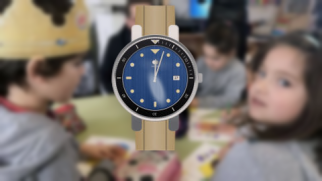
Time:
**12:03**
